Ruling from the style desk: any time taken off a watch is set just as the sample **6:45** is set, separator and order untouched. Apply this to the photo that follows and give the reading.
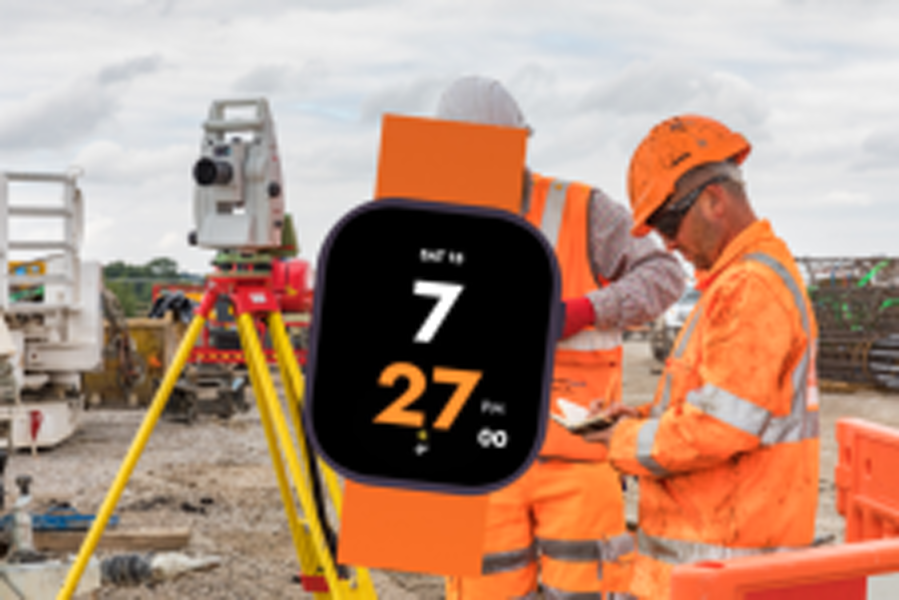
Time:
**7:27**
